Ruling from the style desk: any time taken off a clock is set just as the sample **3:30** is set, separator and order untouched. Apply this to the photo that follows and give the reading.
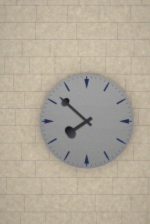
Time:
**7:52**
